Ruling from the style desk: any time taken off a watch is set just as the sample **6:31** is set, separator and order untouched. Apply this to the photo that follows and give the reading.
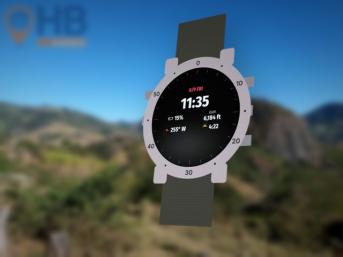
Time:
**11:35**
